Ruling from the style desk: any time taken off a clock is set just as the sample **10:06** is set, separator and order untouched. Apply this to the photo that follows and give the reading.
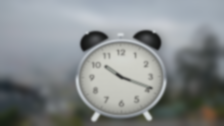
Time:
**10:19**
